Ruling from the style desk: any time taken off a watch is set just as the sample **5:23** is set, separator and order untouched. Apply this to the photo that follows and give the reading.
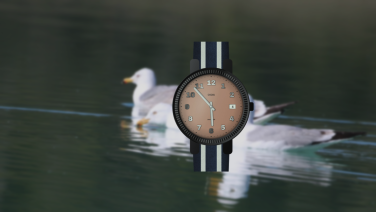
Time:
**5:53**
